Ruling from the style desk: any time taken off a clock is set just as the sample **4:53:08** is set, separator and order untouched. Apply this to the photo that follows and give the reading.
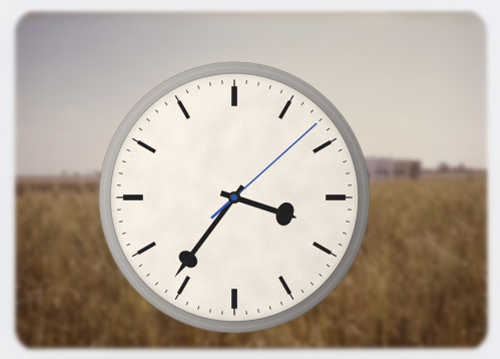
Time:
**3:36:08**
